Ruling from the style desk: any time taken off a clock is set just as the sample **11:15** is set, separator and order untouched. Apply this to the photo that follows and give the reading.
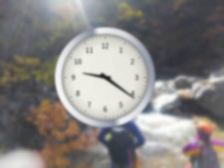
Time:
**9:21**
